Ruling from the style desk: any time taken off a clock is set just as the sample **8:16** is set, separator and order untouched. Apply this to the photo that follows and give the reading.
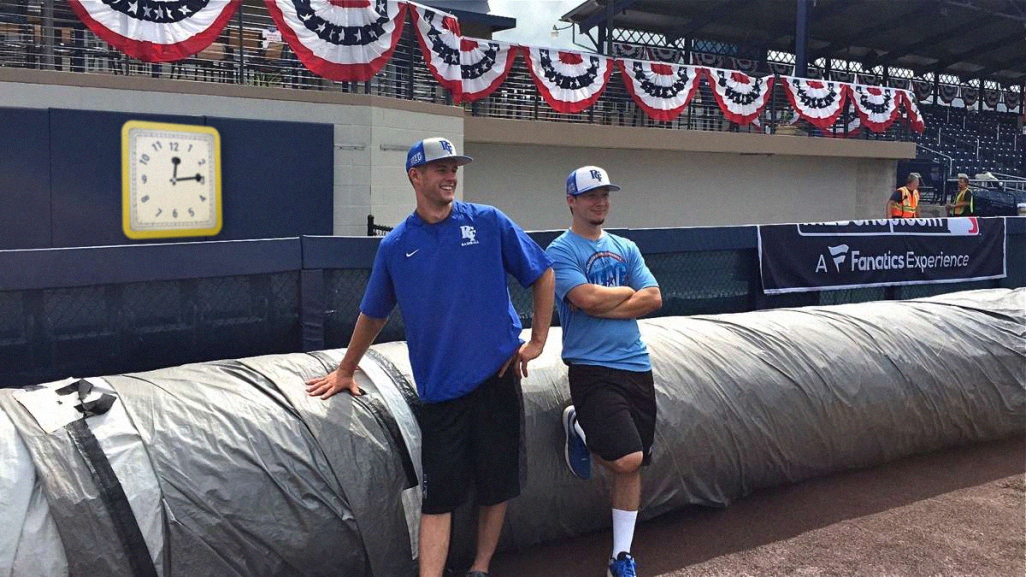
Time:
**12:14**
